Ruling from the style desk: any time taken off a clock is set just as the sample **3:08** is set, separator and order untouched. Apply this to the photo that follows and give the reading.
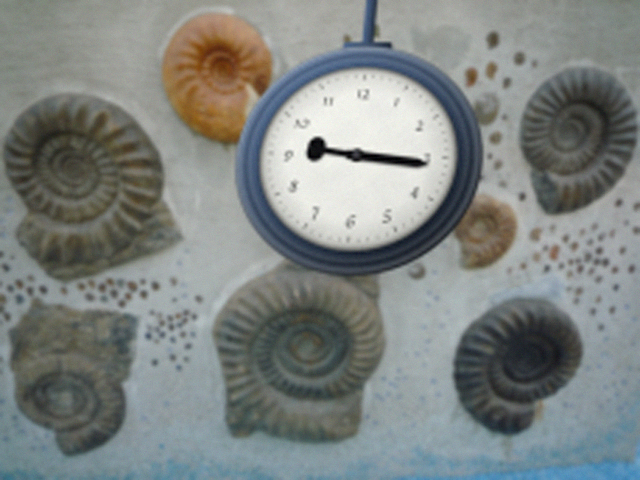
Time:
**9:16**
